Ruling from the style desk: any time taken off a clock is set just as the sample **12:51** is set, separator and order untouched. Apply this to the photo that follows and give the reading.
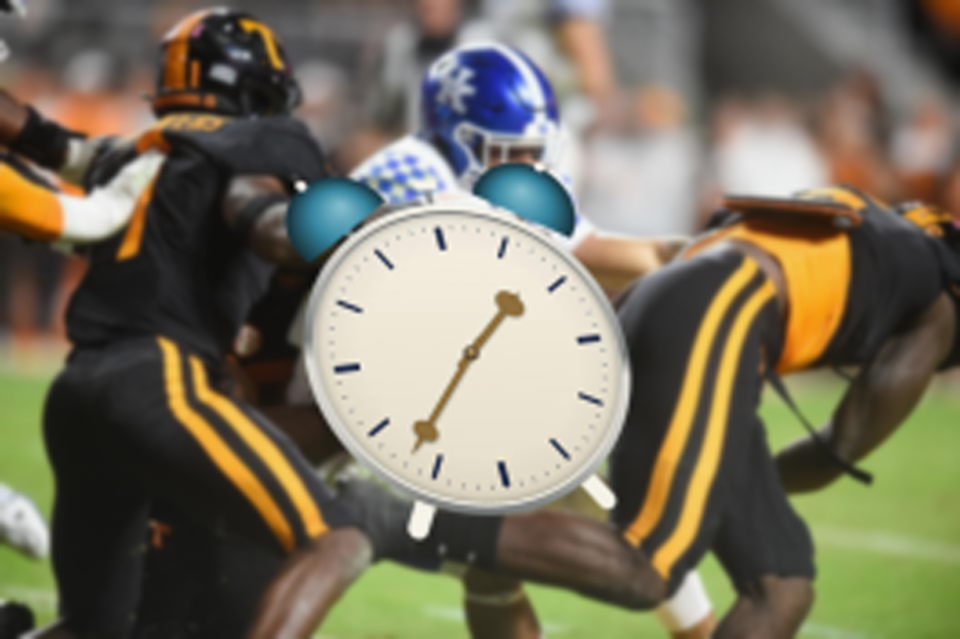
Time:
**1:37**
